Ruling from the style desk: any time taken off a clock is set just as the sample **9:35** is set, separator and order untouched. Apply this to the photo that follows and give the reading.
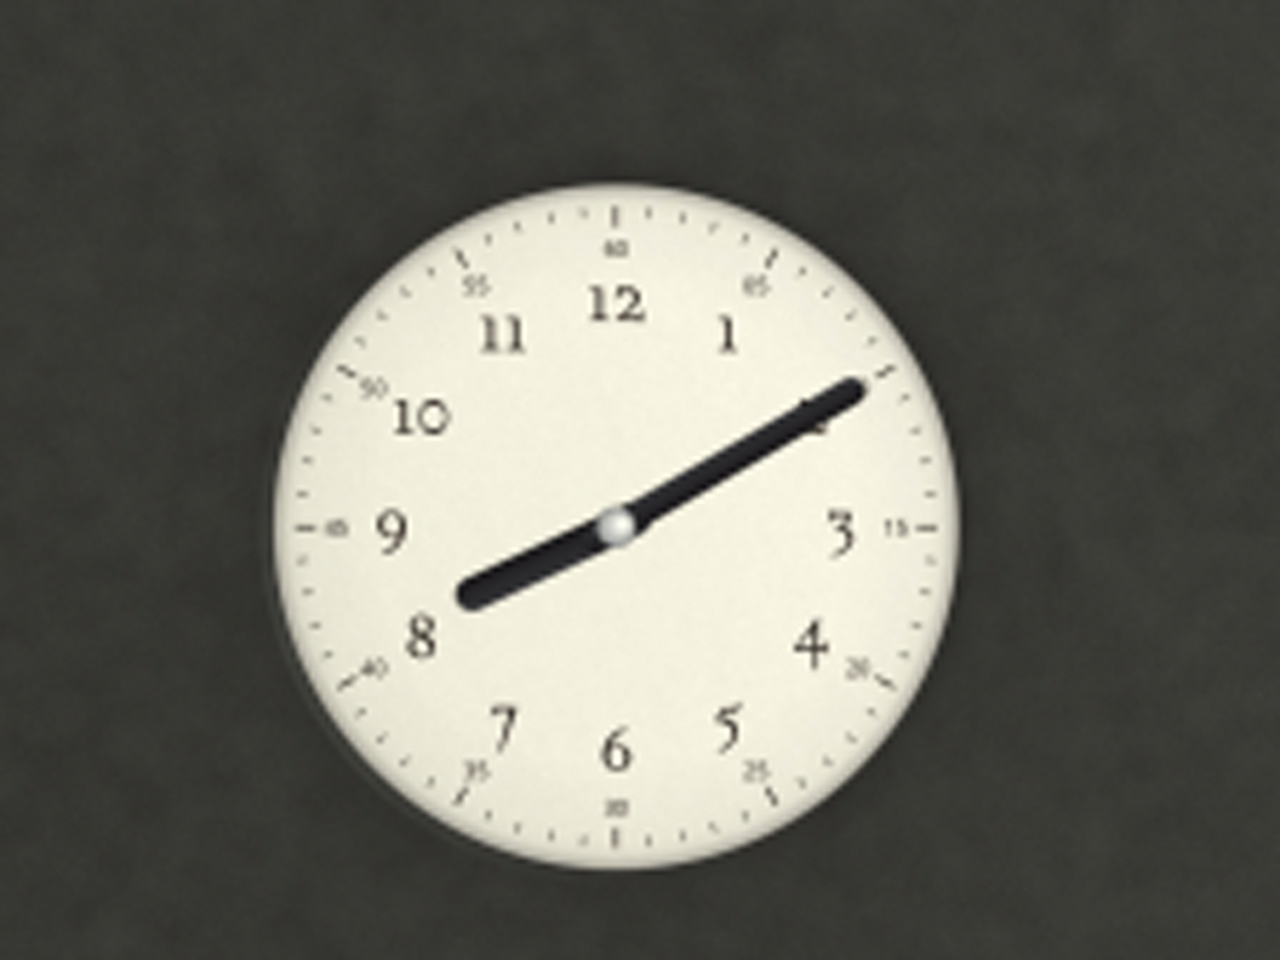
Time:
**8:10**
